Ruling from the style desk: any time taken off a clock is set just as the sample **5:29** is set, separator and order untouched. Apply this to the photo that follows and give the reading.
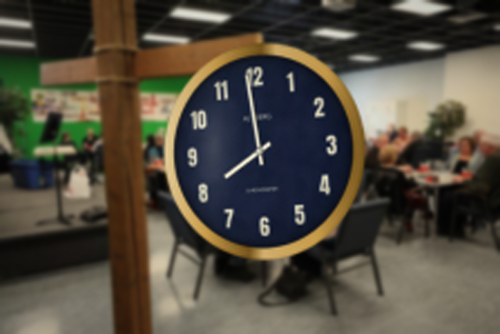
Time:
**7:59**
